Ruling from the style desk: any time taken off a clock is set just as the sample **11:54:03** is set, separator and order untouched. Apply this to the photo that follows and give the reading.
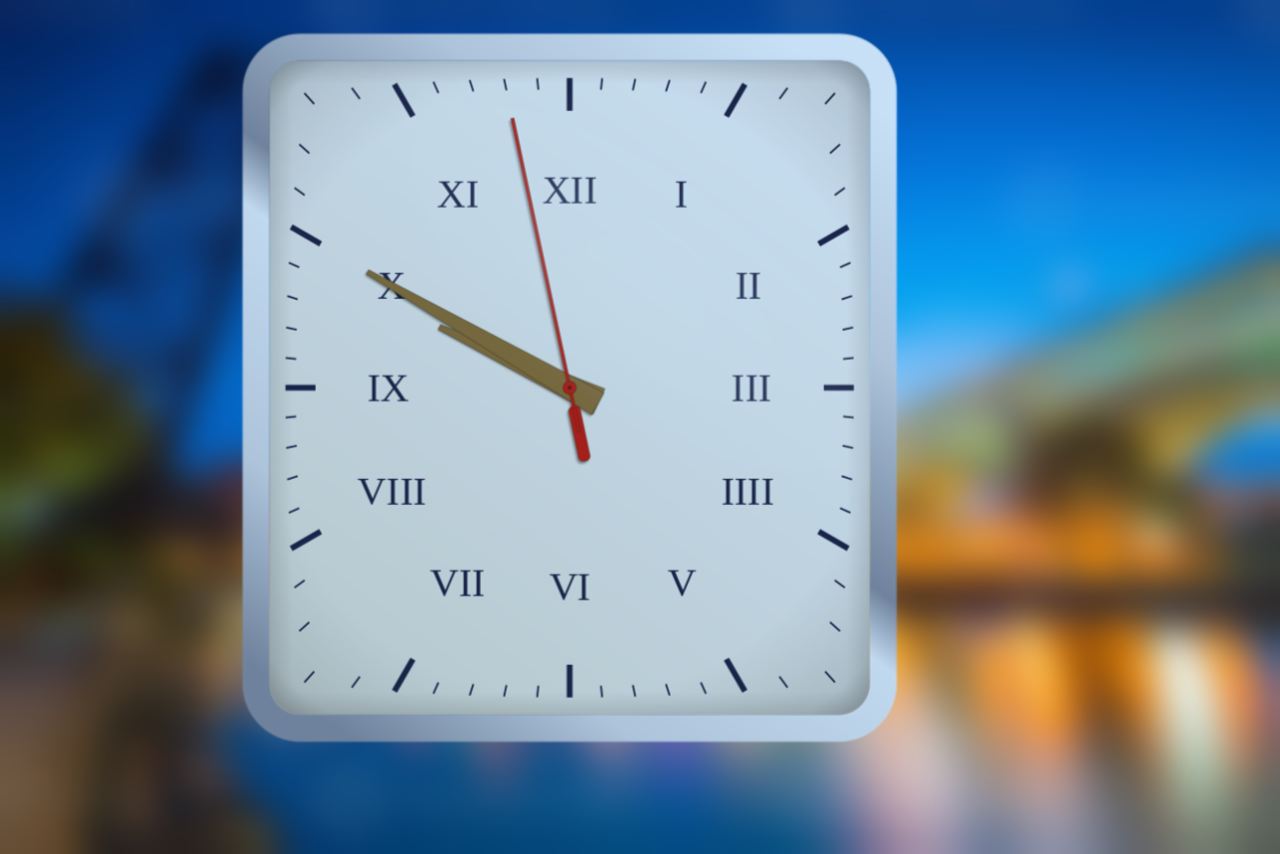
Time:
**9:49:58**
